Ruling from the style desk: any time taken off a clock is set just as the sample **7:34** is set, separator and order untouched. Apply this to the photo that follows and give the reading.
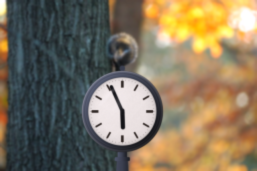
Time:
**5:56**
